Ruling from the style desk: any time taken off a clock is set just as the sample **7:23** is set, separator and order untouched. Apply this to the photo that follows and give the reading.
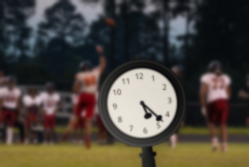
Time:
**5:23**
